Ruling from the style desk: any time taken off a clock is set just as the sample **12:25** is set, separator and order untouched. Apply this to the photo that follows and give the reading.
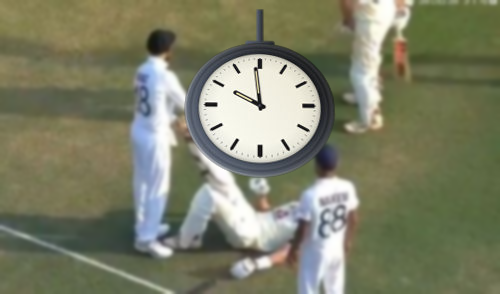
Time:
**9:59**
